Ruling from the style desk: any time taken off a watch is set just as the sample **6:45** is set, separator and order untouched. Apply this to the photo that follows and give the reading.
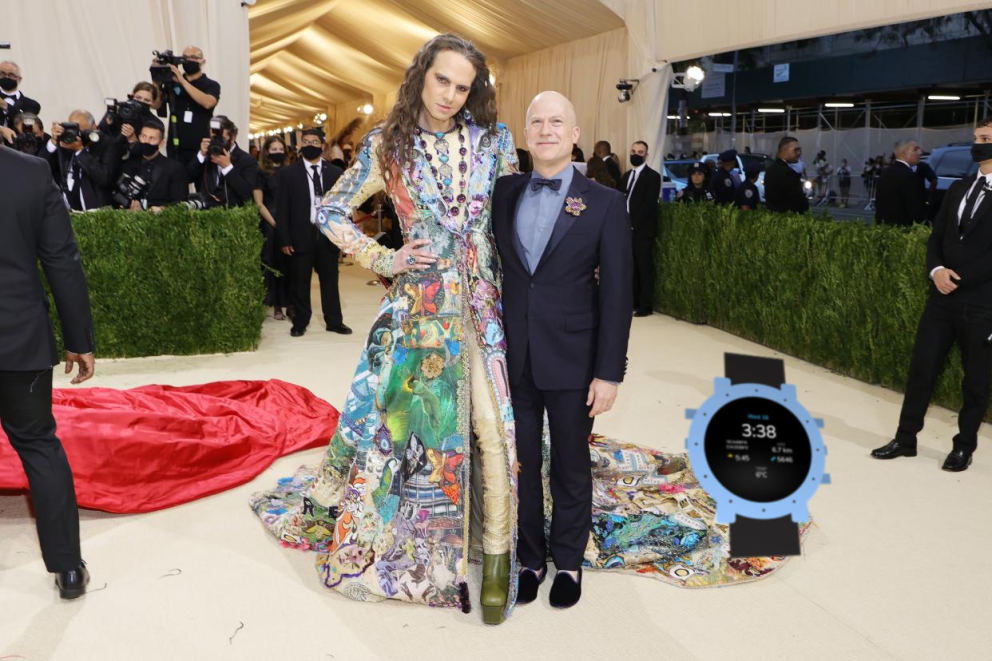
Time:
**3:38**
